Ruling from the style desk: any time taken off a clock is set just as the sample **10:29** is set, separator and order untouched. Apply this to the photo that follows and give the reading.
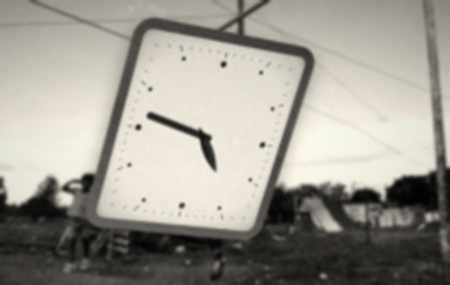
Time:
**4:47**
